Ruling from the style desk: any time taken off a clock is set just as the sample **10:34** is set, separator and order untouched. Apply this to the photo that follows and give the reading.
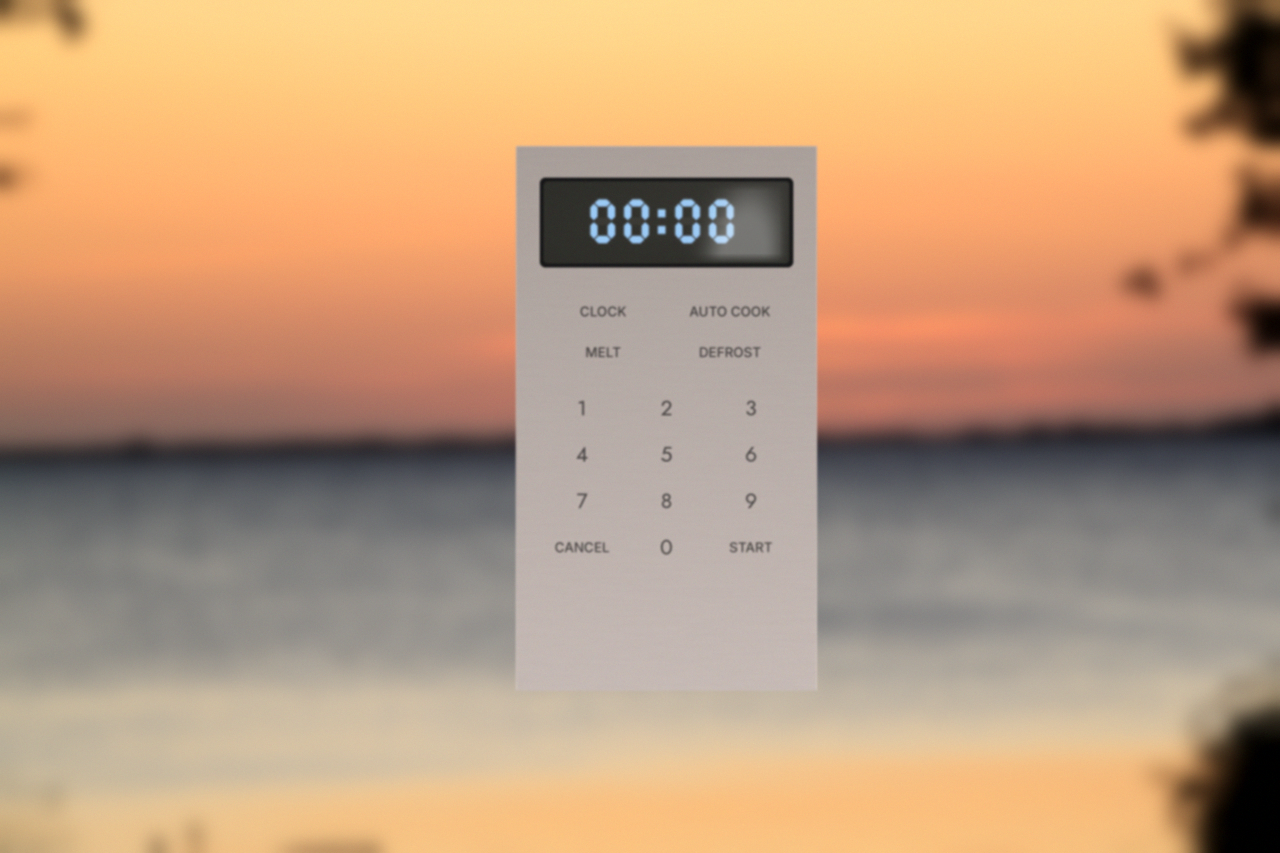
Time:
**0:00**
